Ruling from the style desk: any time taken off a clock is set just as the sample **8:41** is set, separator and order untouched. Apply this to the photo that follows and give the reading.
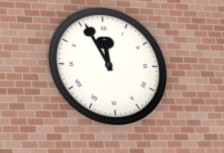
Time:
**11:56**
